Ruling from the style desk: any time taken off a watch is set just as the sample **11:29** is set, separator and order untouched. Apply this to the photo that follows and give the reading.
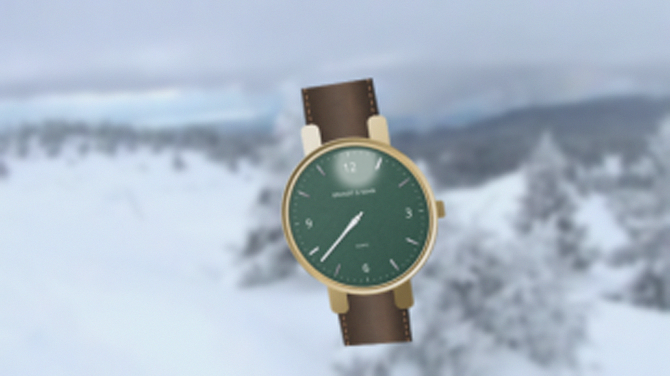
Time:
**7:38**
